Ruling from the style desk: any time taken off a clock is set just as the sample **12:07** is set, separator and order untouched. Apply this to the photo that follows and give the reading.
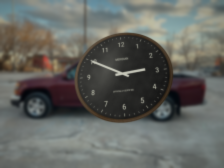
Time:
**2:50**
